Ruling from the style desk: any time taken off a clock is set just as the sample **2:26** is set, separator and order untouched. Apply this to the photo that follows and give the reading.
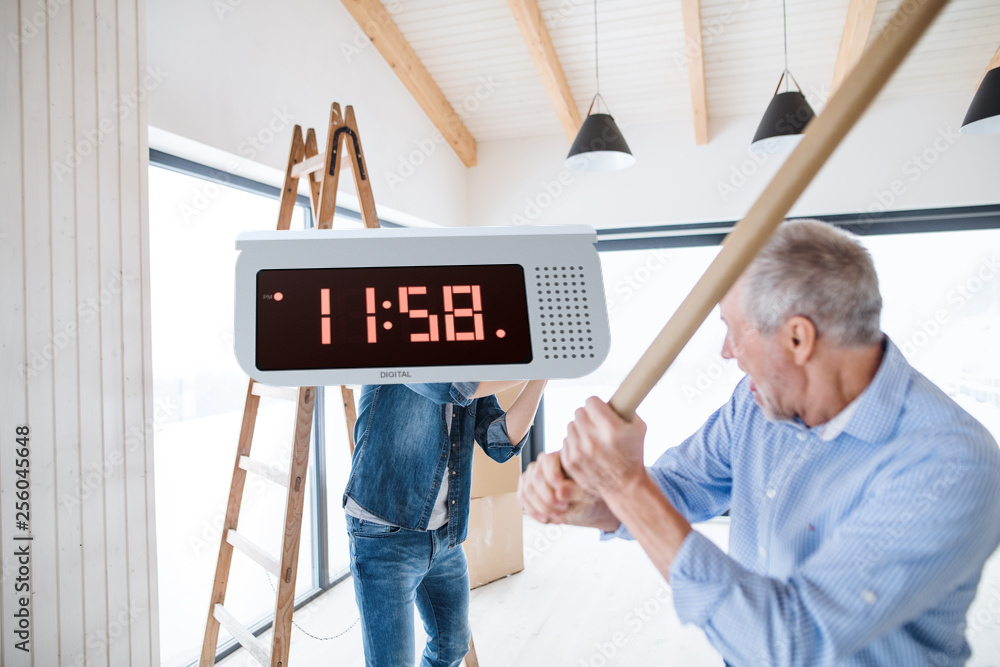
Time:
**11:58**
